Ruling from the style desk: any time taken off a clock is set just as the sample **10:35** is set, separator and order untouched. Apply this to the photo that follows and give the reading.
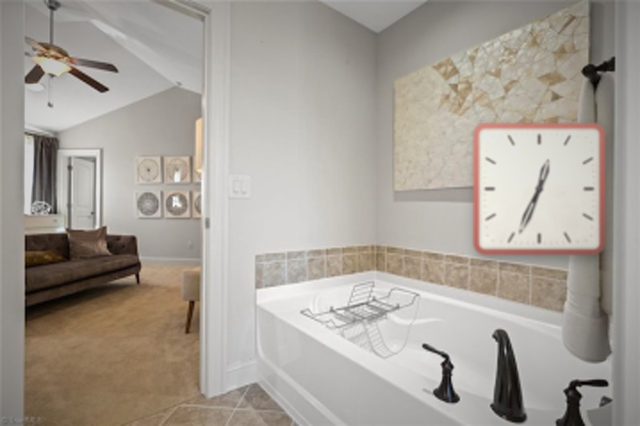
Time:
**12:34**
